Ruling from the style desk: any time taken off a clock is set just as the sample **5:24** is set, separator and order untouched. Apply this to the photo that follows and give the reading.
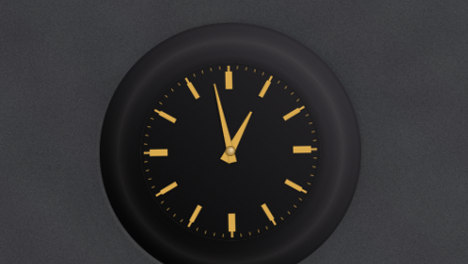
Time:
**12:58**
